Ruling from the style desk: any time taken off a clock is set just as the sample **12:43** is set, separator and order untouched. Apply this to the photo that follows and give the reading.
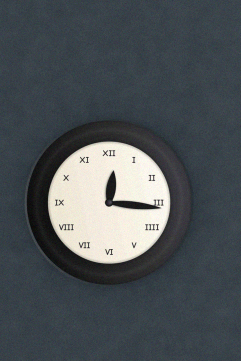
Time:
**12:16**
